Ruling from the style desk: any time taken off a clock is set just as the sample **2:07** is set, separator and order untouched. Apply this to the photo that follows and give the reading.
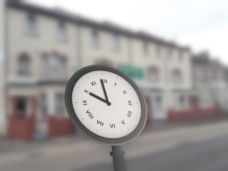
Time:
**9:59**
